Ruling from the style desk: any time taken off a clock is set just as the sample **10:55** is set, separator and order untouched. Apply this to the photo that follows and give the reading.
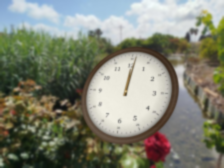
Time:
**12:01**
